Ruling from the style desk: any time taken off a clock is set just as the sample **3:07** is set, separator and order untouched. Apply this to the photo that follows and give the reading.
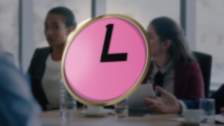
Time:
**3:01**
